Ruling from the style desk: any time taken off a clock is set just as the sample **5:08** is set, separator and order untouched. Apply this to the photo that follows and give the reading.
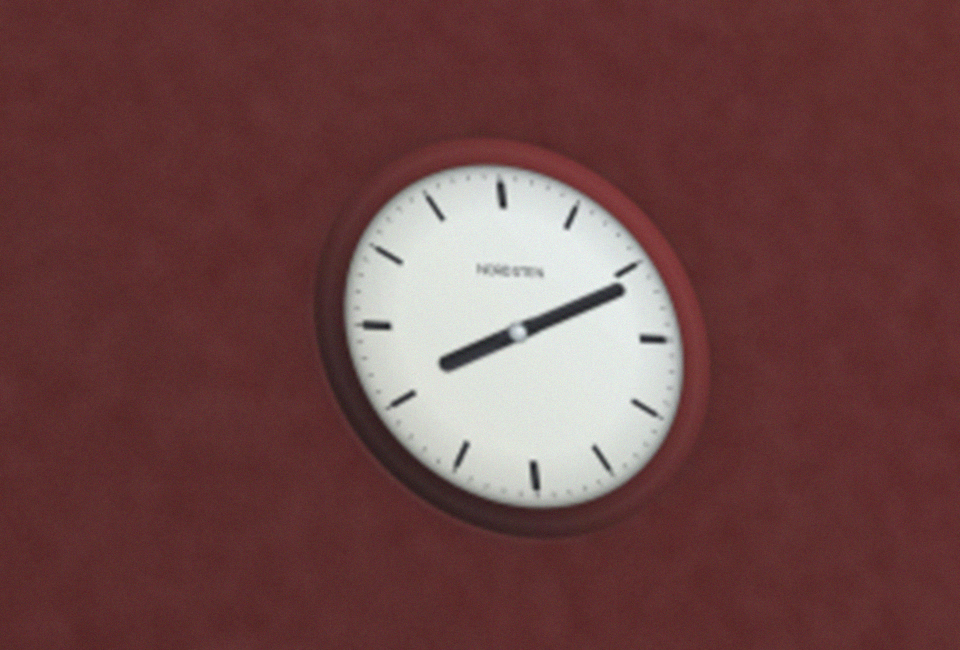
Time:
**8:11**
